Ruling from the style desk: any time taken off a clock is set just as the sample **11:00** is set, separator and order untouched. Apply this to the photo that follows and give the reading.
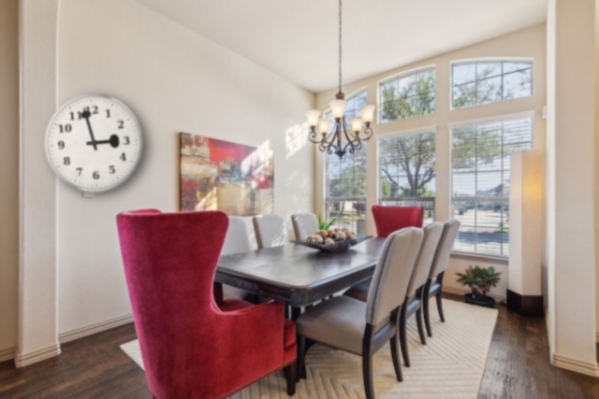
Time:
**2:58**
